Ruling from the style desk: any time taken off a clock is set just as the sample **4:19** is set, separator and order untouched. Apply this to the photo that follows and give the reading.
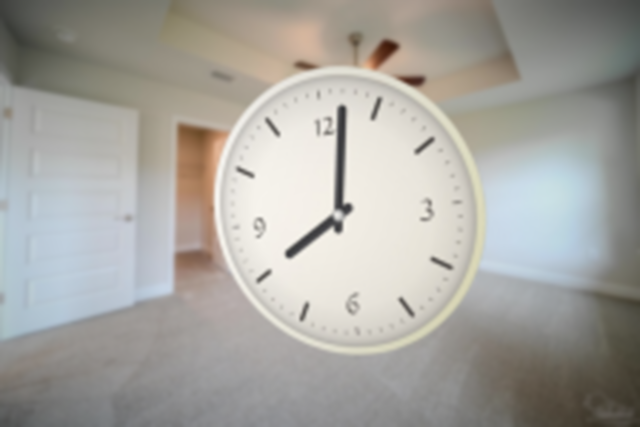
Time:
**8:02**
